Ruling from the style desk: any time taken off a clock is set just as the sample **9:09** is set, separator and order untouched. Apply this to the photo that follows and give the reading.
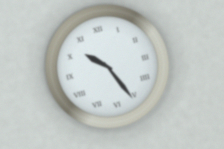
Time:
**10:26**
